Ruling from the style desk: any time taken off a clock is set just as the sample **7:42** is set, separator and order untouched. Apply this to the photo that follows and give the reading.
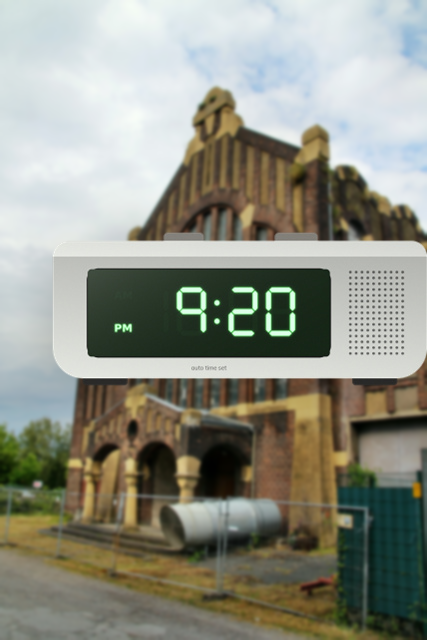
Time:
**9:20**
